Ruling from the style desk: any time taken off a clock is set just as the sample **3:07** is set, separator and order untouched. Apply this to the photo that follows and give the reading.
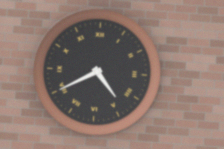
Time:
**4:40**
